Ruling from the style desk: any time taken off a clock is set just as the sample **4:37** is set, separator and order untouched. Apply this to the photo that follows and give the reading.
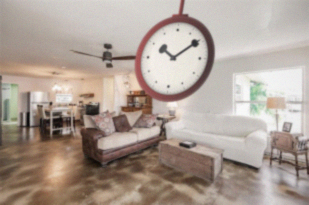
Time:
**10:09**
